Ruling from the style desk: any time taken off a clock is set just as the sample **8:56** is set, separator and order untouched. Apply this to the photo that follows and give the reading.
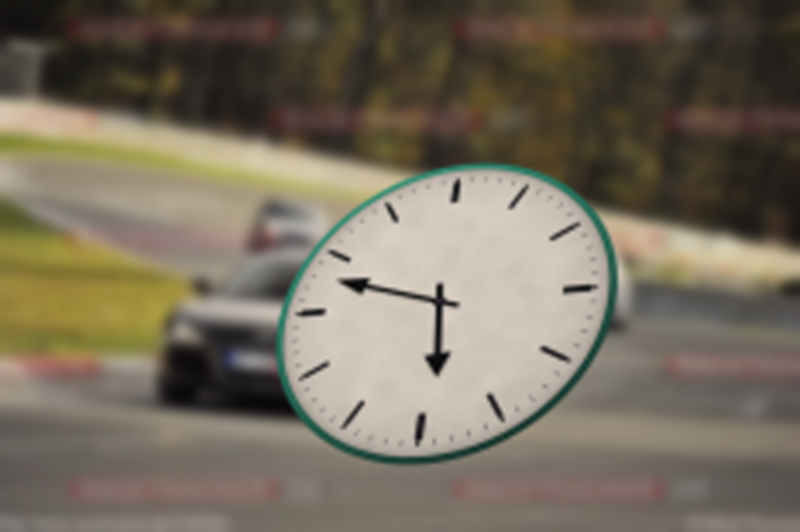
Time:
**5:48**
